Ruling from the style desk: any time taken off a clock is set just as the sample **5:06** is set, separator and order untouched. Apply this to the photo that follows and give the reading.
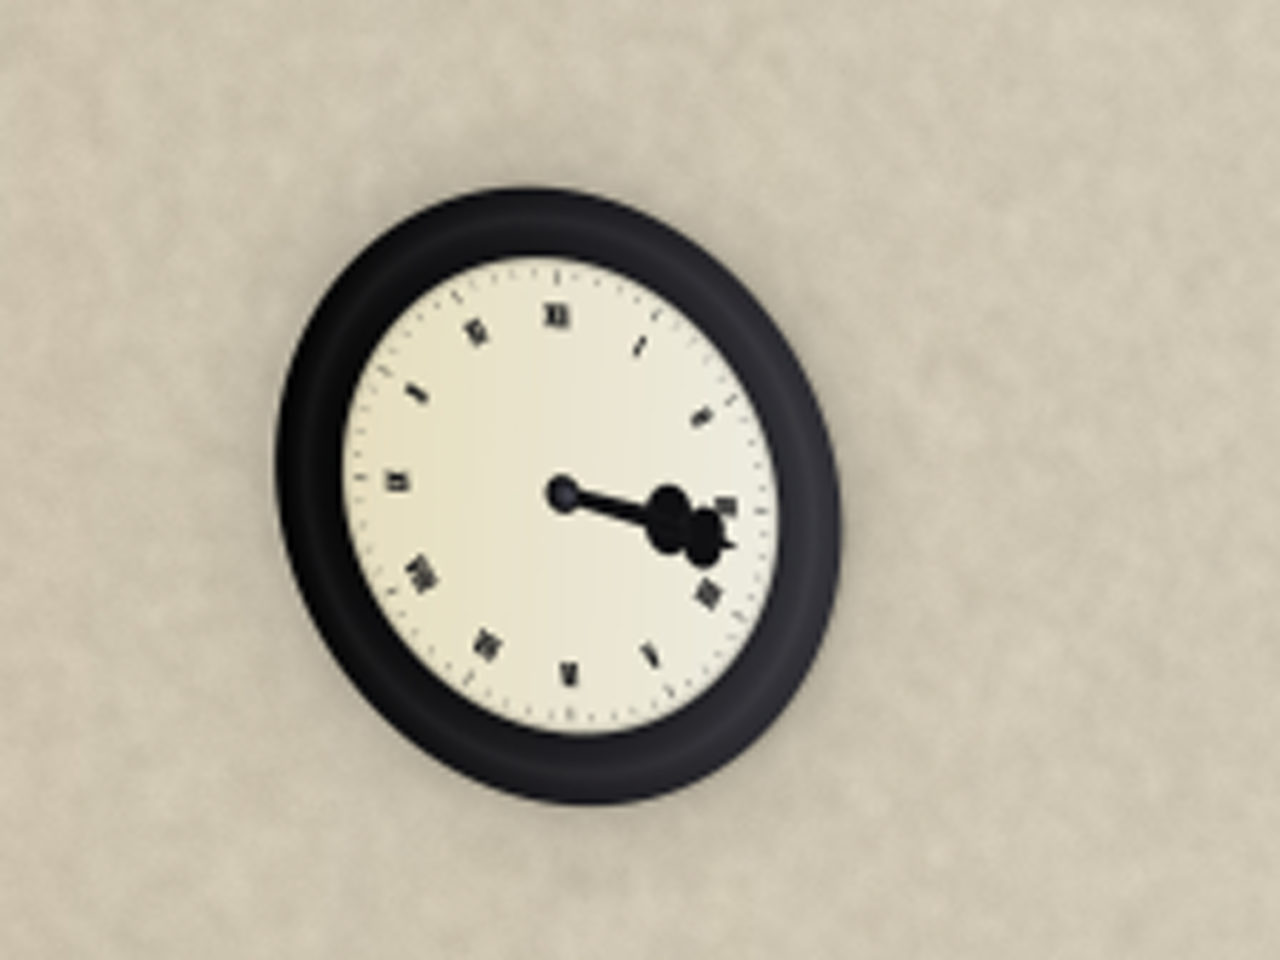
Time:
**3:17**
